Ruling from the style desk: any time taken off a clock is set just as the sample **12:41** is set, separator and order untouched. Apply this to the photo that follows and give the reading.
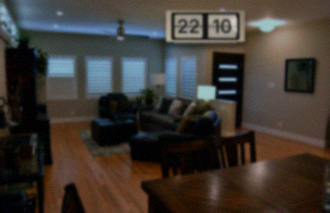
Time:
**22:10**
